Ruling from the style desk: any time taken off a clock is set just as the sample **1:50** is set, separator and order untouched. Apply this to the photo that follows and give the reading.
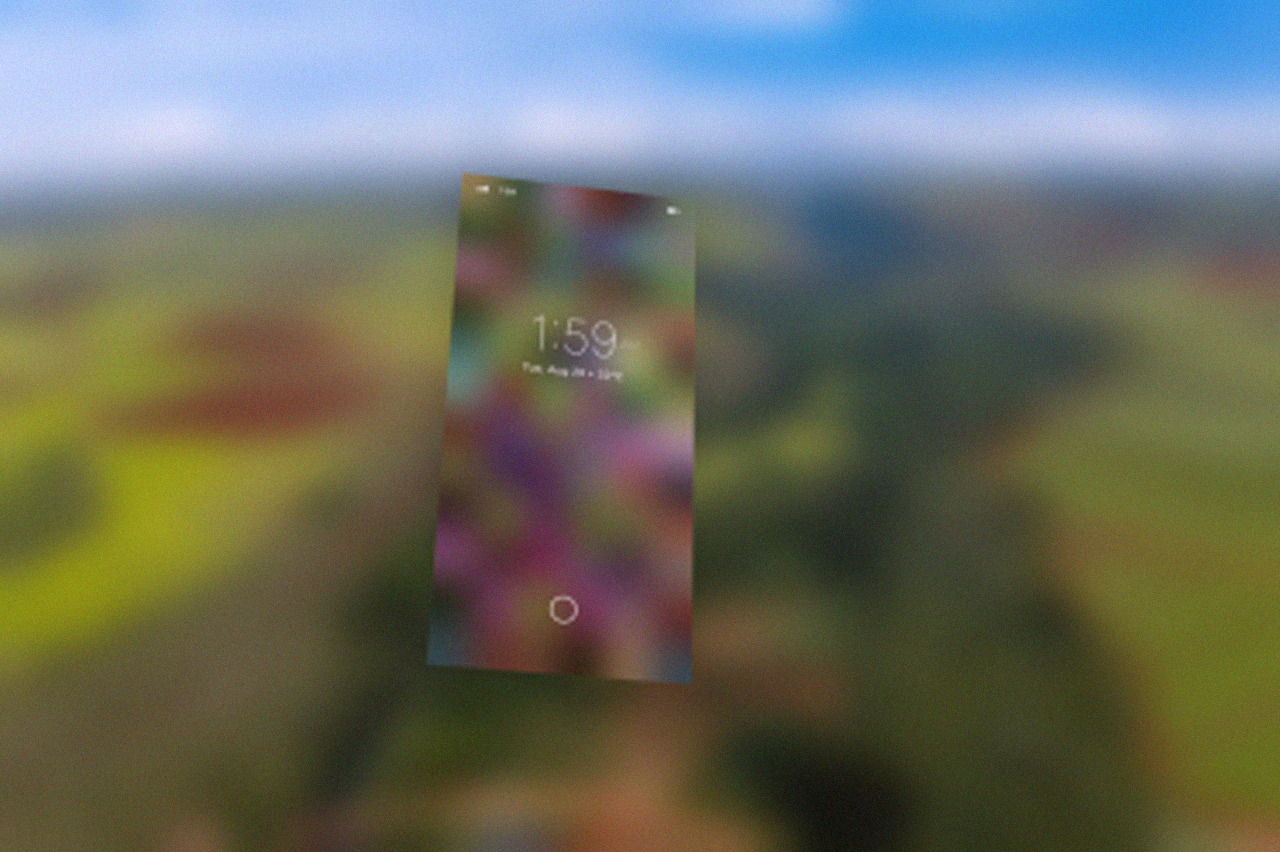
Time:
**1:59**
